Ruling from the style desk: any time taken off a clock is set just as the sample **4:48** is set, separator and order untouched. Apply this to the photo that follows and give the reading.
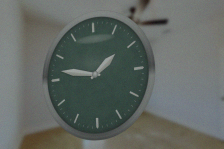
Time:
**1:47**
